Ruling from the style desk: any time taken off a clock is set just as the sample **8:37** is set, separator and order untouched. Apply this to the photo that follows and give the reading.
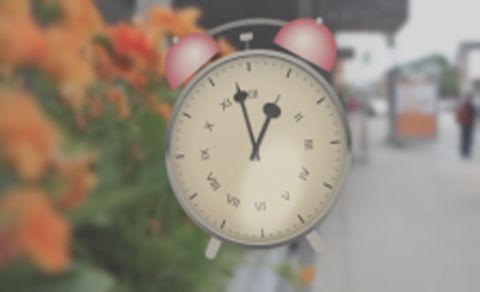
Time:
**12:58**
